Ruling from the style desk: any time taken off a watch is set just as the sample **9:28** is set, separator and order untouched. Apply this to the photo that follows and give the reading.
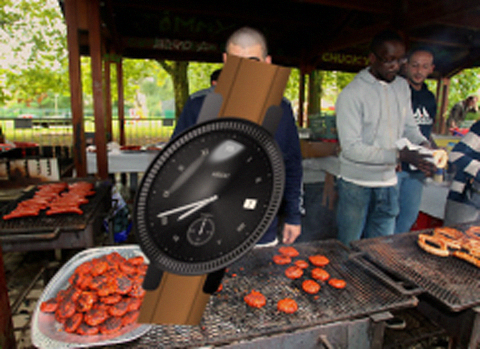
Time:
**7:41**
